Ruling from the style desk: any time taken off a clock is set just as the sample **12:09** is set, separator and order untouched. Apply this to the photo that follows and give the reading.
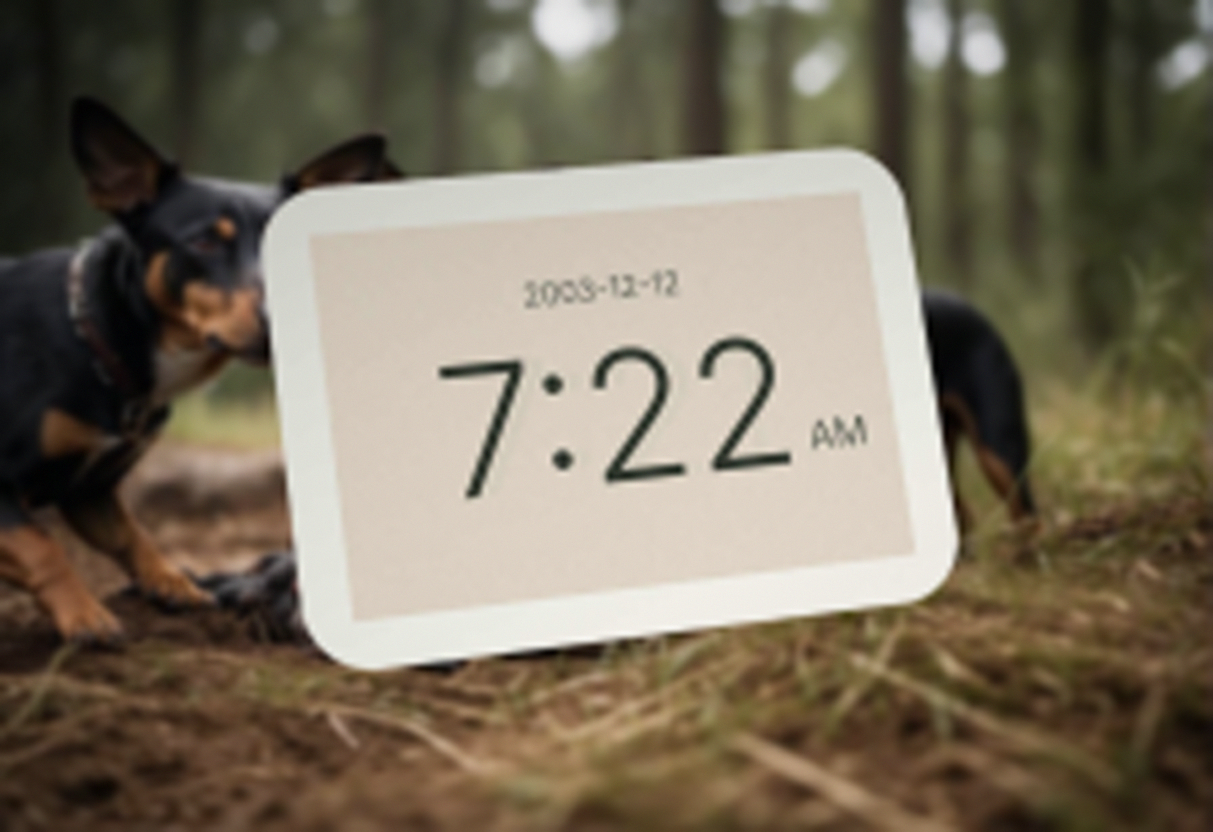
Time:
**7:22**
